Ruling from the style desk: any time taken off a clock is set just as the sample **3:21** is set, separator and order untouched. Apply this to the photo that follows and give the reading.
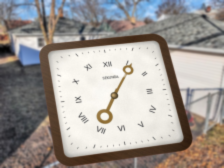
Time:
**7:06**
